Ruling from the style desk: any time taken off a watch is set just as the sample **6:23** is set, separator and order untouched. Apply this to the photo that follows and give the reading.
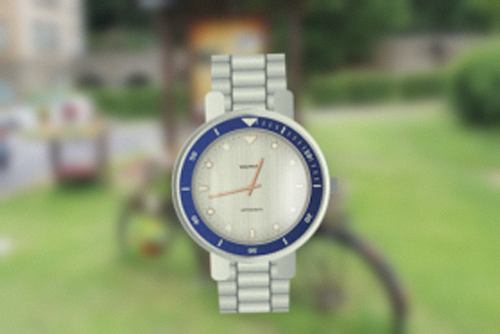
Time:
**12:43**
